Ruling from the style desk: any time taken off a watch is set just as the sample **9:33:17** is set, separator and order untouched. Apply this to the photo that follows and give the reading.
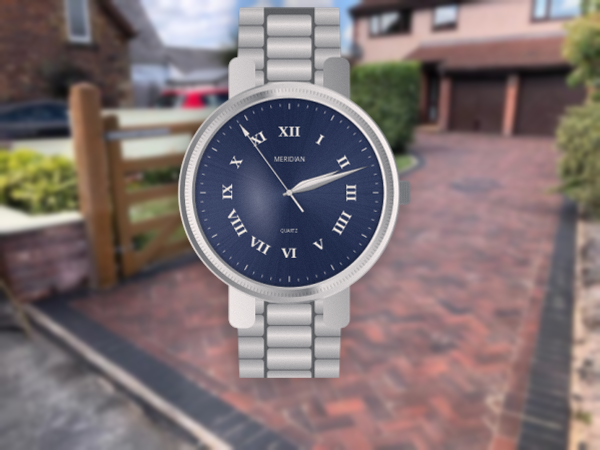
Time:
**2:11:54**
